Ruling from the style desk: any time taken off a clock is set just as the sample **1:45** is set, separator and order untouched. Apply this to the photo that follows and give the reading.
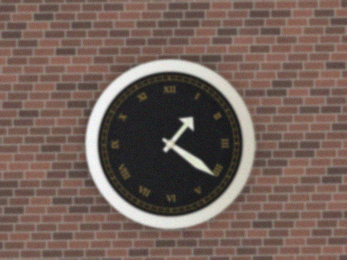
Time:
**1:21**
